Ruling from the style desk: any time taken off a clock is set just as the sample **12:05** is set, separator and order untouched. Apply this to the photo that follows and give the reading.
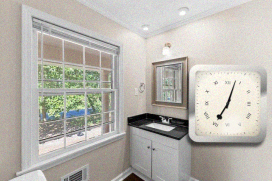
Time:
**7:03**
